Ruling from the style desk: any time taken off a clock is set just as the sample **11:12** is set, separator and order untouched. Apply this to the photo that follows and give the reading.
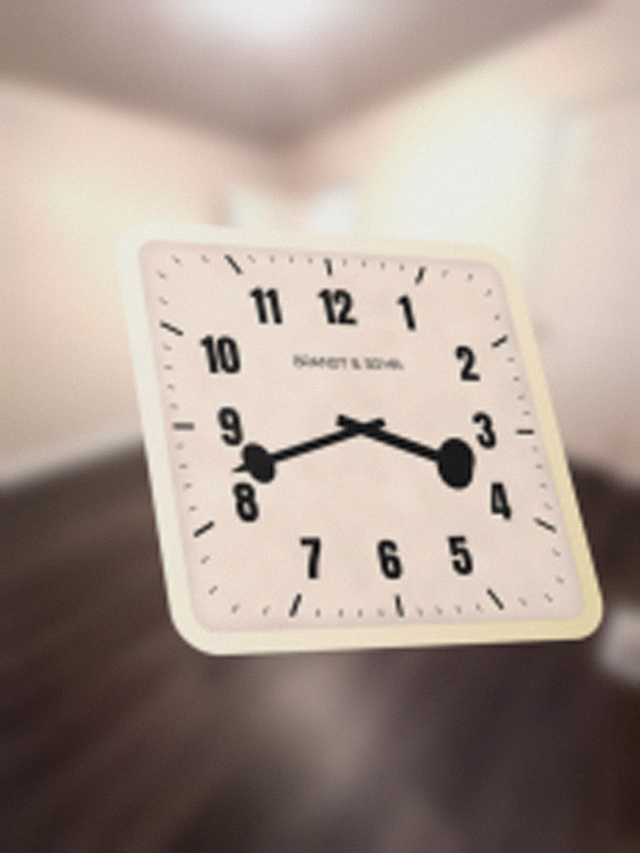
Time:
**3:42**
